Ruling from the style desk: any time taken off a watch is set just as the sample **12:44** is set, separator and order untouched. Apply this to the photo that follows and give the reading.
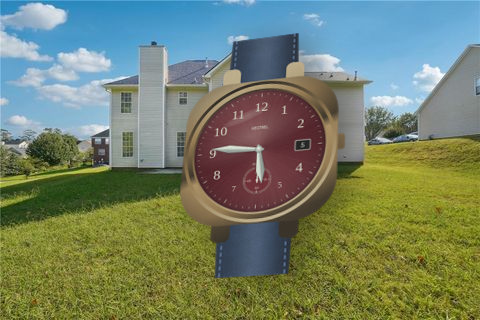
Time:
**5:46**
